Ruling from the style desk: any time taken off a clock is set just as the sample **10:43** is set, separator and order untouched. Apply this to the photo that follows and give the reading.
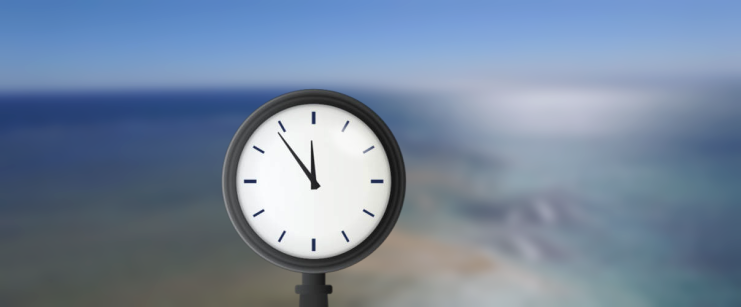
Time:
**11:54**
